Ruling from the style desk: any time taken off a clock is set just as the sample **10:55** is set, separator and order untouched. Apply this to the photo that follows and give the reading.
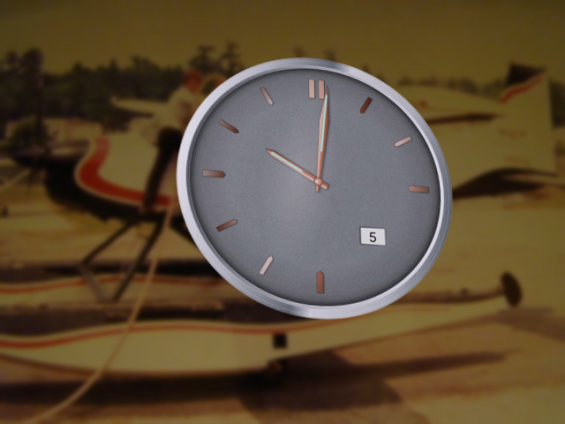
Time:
**10:01**
